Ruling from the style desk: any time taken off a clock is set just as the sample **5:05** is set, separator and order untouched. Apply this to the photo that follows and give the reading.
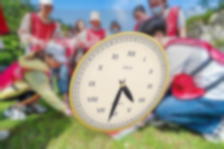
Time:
**4:31**
